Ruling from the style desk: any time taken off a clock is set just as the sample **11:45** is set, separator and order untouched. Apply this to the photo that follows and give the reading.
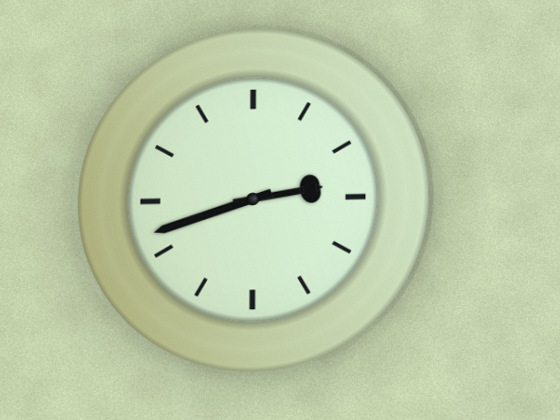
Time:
**2:42**
